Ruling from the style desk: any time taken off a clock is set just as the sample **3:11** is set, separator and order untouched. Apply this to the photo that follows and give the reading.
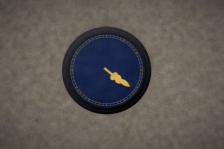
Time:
**4:21**
